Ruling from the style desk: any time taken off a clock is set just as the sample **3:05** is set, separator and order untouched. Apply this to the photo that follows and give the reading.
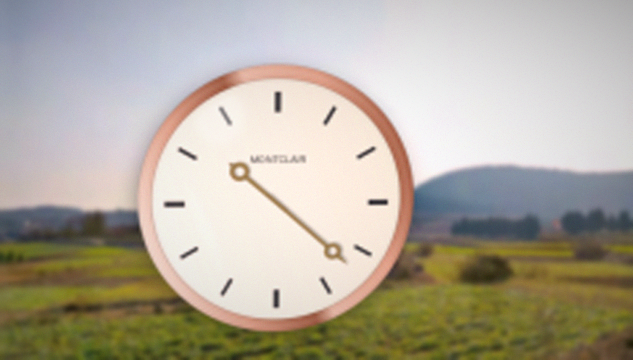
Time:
**10:22**
